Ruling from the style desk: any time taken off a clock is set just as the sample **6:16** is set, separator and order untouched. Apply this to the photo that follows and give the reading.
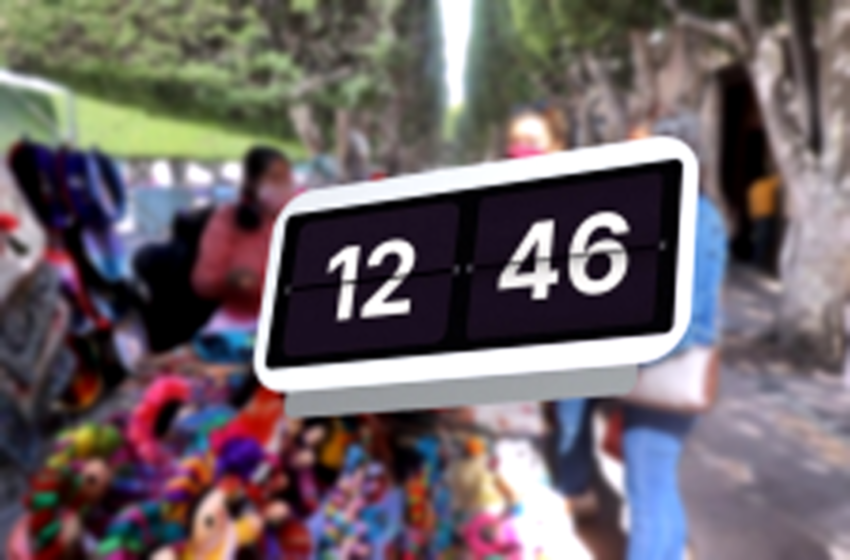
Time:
**12:46**
